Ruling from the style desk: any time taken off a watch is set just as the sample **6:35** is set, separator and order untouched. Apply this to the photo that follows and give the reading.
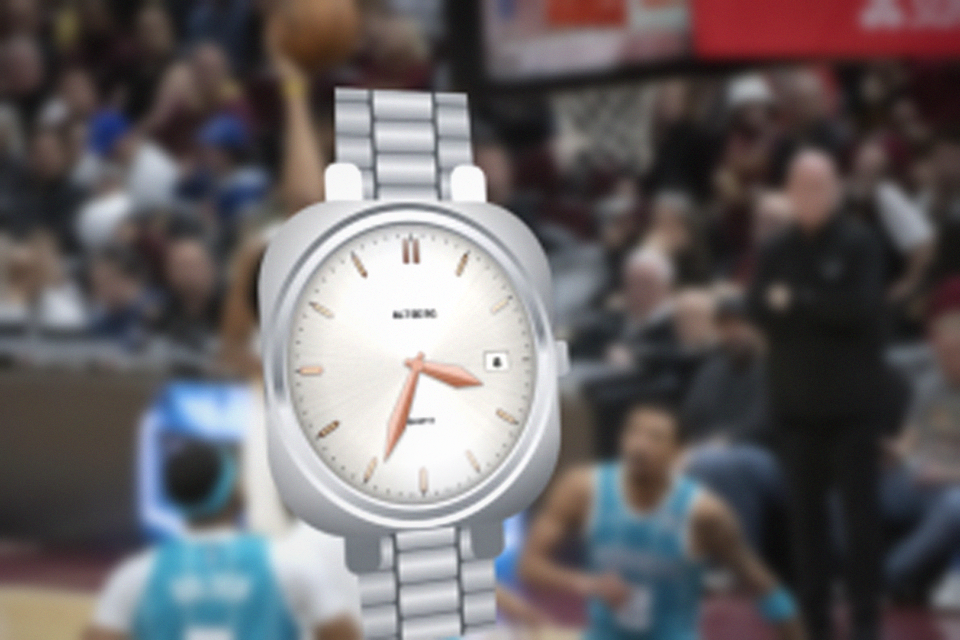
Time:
**3:34**
